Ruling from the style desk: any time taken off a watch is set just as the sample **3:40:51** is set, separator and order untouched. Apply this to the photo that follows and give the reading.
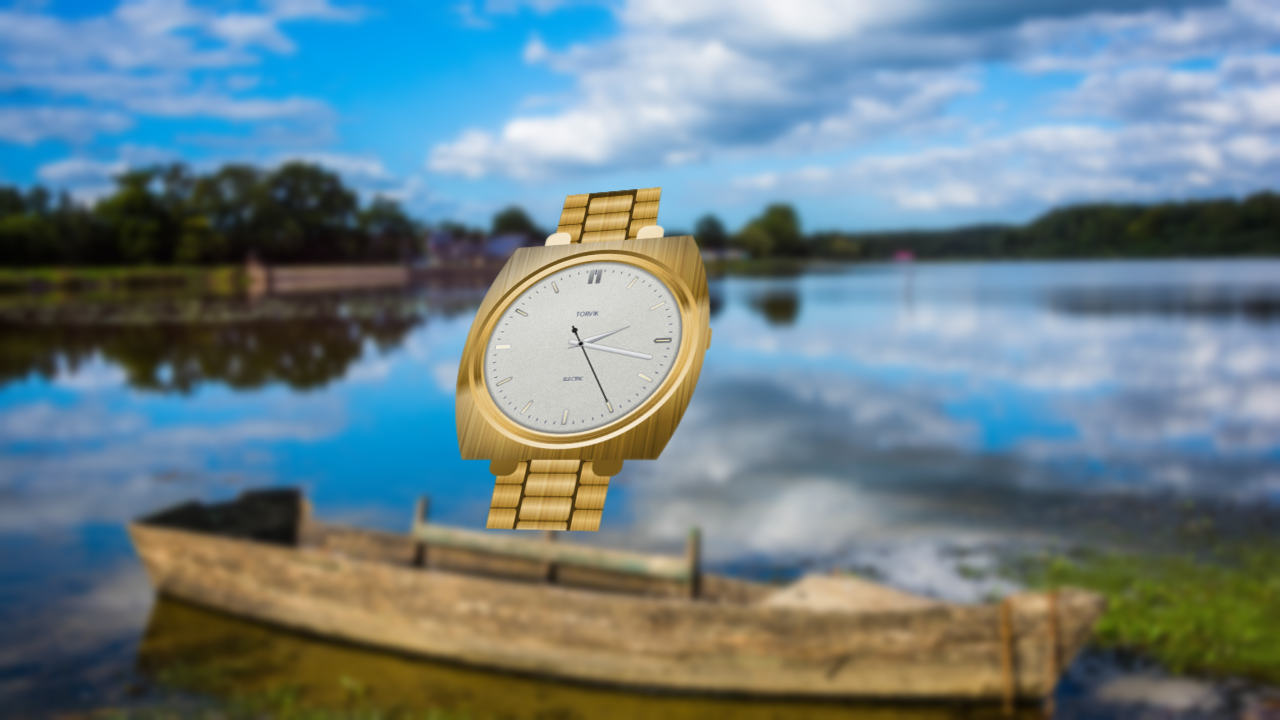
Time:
**2:17:25**
